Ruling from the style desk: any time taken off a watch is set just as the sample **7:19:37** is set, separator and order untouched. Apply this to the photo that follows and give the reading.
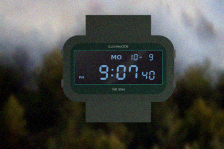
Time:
**9:07:40**
